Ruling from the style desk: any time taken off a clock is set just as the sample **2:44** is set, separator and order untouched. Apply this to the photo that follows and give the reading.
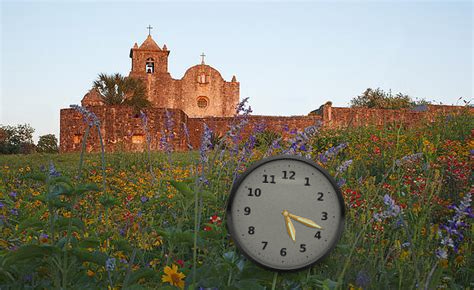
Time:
**5:18**
